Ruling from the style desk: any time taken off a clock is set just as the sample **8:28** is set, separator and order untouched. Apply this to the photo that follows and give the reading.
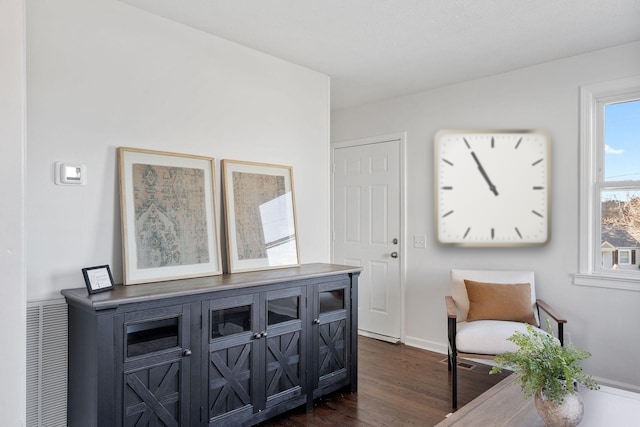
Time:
**10:55**
